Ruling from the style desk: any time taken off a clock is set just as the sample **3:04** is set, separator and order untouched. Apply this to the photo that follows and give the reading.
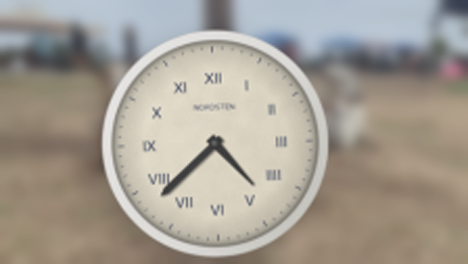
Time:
**4:38**
